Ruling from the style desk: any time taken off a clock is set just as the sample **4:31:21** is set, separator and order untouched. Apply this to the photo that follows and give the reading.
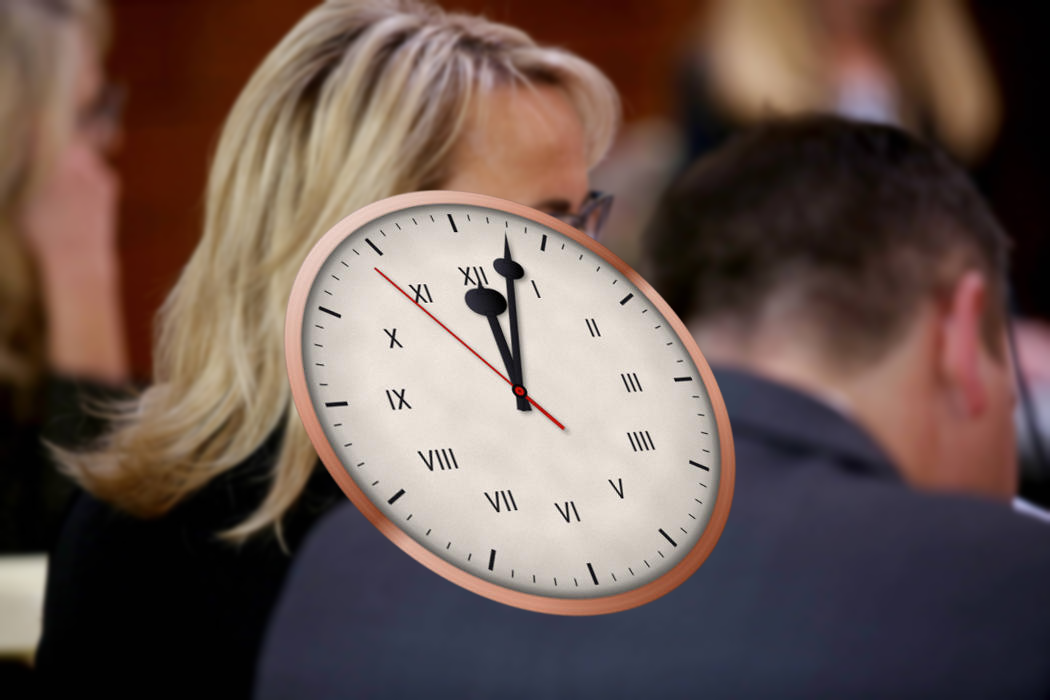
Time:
**12:02:54**
